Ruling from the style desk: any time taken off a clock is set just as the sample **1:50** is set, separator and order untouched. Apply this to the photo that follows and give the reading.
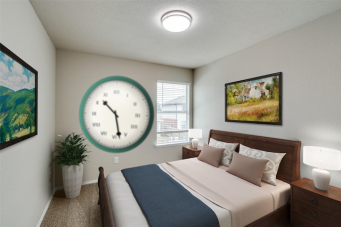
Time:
**10:28**
